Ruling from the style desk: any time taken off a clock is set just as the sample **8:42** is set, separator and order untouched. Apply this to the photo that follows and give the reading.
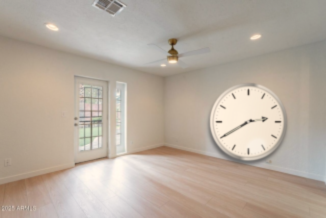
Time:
**2:40**
